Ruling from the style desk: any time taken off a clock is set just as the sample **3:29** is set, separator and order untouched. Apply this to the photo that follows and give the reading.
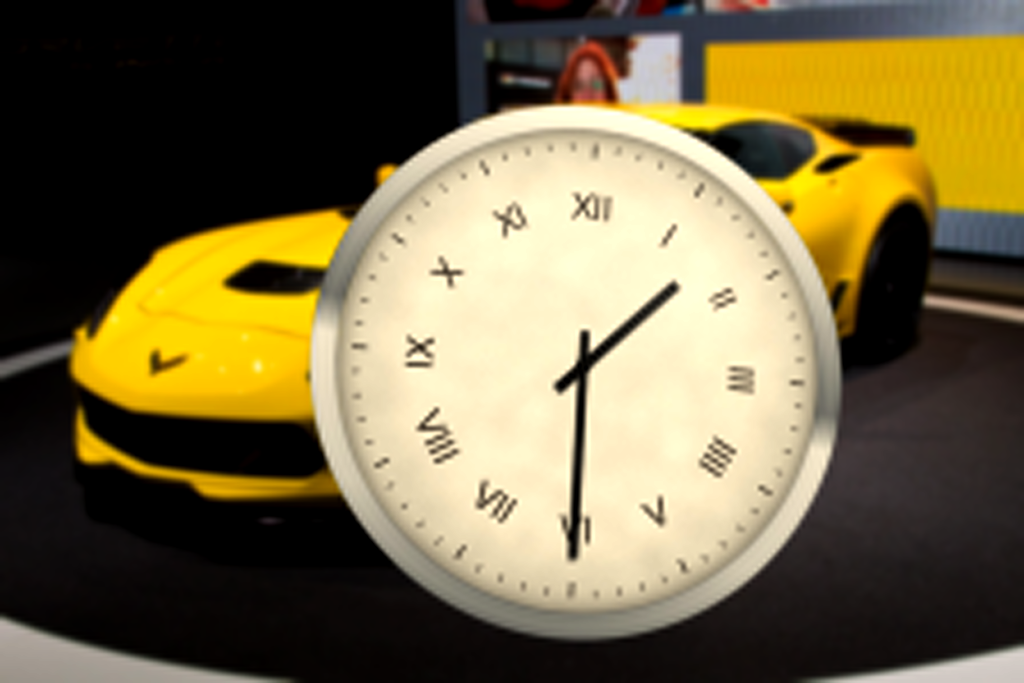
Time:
**1:30**
